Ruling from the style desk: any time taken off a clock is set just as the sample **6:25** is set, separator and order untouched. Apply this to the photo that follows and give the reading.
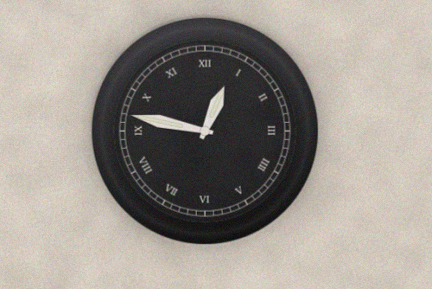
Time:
**12:47**
